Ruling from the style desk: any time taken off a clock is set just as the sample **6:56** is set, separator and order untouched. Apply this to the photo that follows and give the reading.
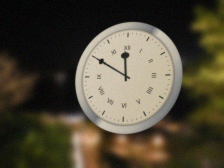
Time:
**11:50**
